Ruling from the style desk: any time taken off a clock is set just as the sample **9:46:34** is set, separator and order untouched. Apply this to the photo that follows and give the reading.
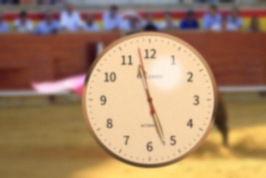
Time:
**11:26:58**
